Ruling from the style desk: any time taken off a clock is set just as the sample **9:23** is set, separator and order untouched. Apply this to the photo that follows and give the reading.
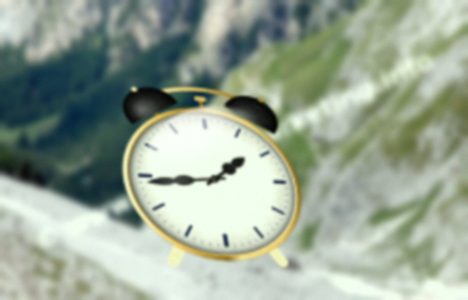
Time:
**1:44**
